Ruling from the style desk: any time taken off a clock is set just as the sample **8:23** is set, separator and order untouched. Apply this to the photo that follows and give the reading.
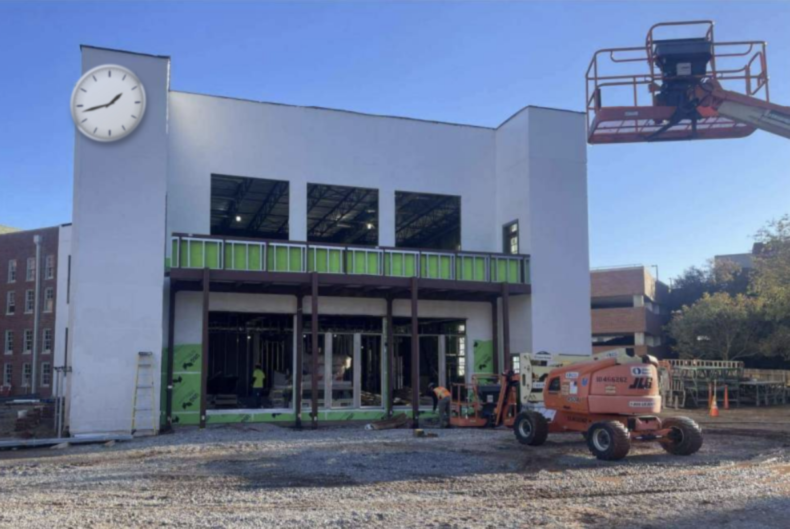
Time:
**1:43**
